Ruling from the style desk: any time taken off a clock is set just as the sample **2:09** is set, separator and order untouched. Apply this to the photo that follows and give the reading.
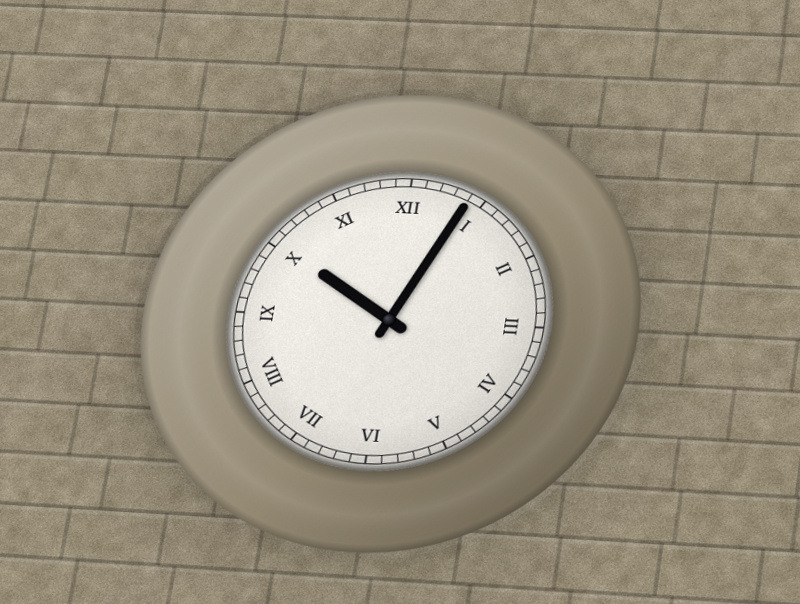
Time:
**10:04**
